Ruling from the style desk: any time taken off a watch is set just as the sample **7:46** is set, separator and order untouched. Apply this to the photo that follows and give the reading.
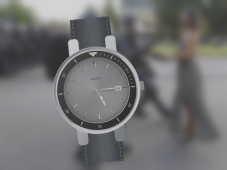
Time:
**5:15**
